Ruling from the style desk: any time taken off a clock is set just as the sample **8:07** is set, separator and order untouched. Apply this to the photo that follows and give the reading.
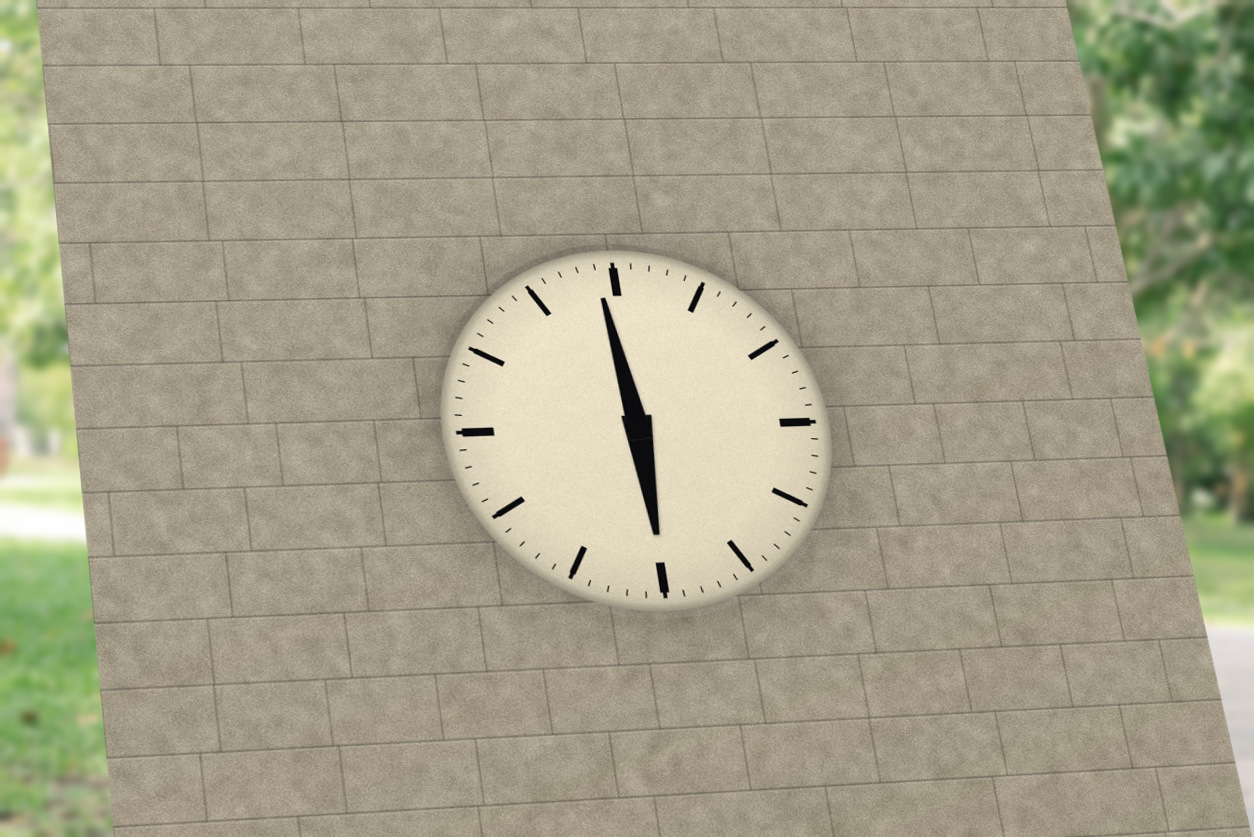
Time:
**5:59**
